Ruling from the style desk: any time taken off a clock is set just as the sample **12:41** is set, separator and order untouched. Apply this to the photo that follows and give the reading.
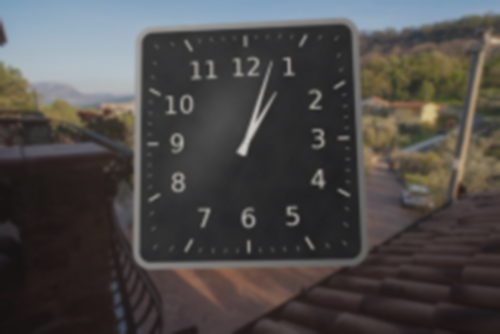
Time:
**1:03**
